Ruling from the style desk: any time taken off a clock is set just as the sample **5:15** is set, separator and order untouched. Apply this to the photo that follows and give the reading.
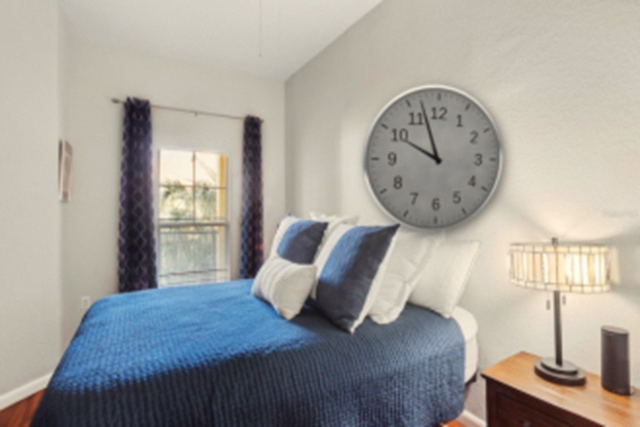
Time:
**9:57**
